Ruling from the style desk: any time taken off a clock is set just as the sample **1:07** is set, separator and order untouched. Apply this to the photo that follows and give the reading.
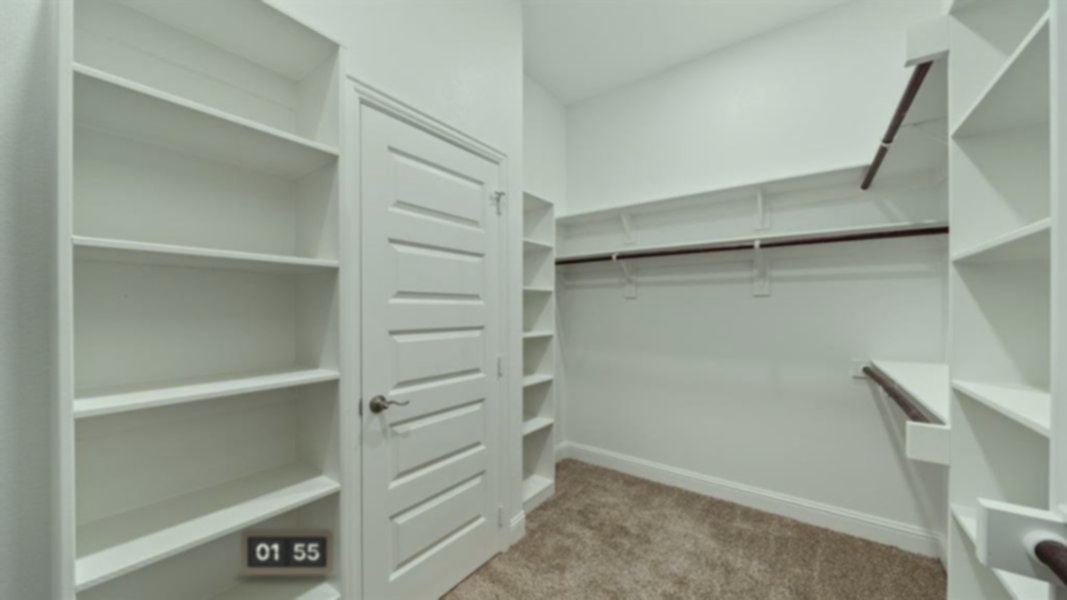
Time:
**1:55**
